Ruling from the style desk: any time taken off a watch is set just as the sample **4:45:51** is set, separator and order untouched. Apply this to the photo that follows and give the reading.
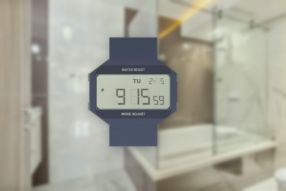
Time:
**9:15:59**
